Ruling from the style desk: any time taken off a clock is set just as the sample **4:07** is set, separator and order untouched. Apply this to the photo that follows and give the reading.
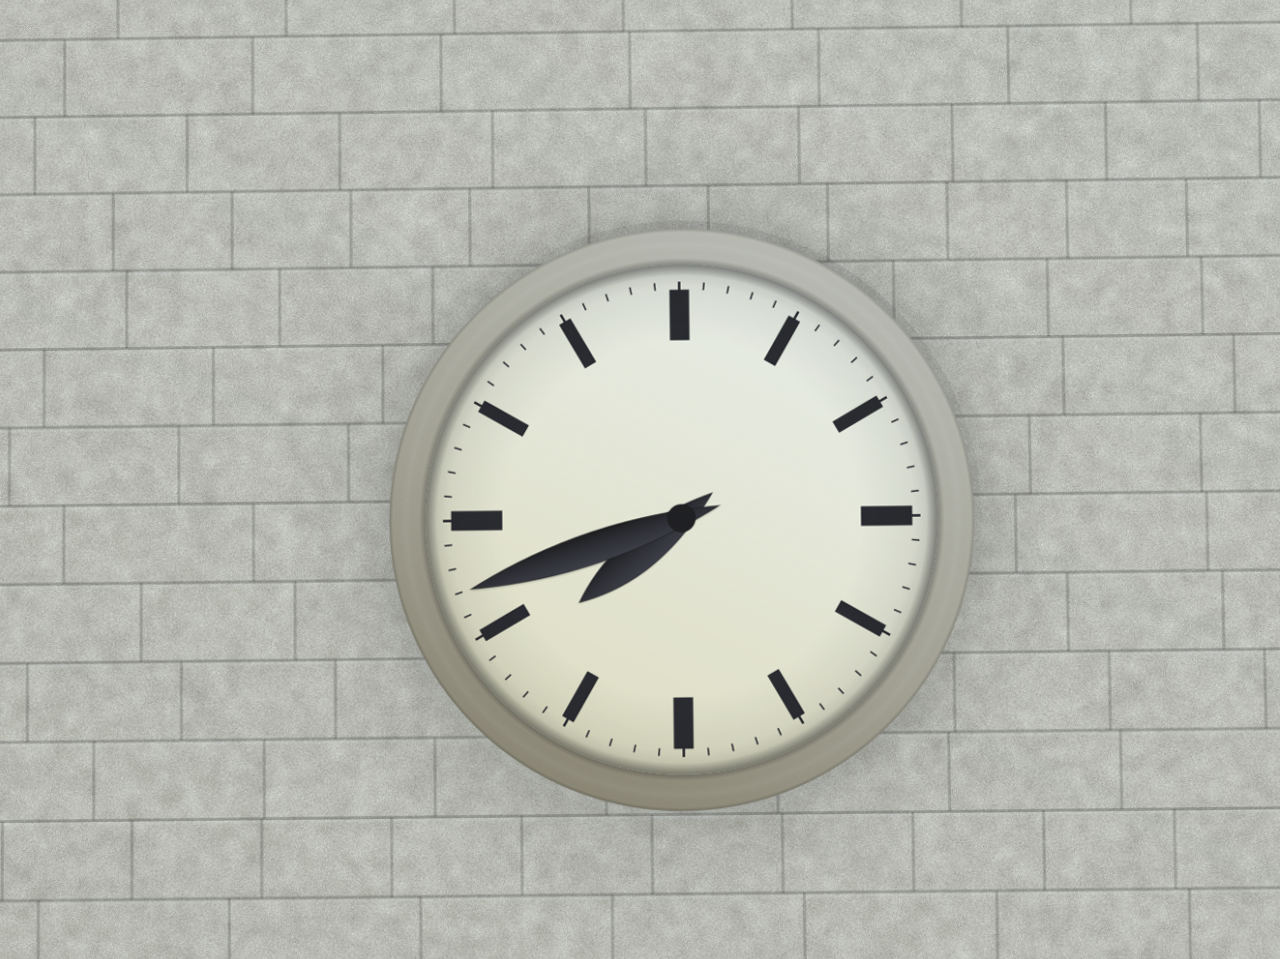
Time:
**7:42**
